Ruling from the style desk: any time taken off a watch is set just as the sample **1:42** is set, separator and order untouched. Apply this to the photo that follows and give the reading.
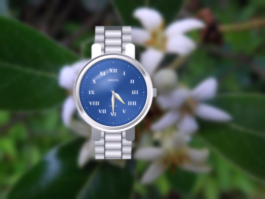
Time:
**4:30**
